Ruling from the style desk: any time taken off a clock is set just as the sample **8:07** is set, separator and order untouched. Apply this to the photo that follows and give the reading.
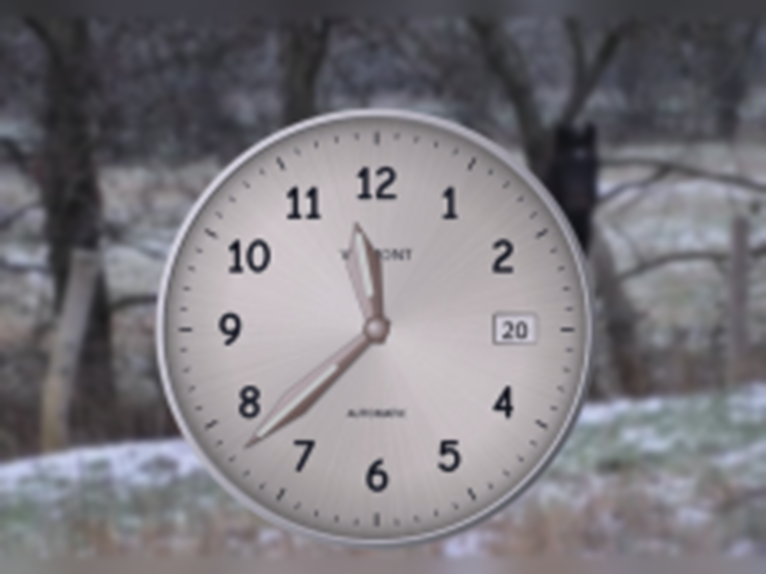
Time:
**11:38**
